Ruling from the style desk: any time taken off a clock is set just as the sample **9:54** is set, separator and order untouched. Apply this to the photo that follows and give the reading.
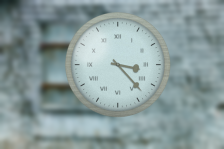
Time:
**3:23**
